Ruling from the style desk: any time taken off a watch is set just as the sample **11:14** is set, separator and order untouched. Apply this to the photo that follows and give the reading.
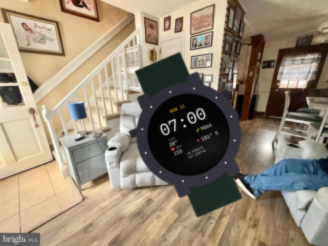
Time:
**7:00**
